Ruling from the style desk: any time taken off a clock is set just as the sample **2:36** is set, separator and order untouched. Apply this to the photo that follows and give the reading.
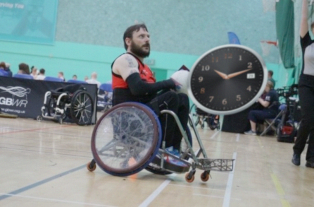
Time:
**10:12**
